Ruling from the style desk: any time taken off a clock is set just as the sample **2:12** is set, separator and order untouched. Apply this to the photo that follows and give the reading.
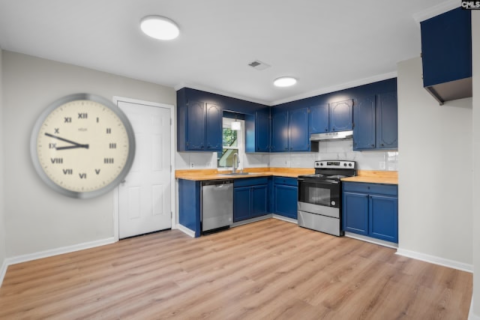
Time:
**8:48**
